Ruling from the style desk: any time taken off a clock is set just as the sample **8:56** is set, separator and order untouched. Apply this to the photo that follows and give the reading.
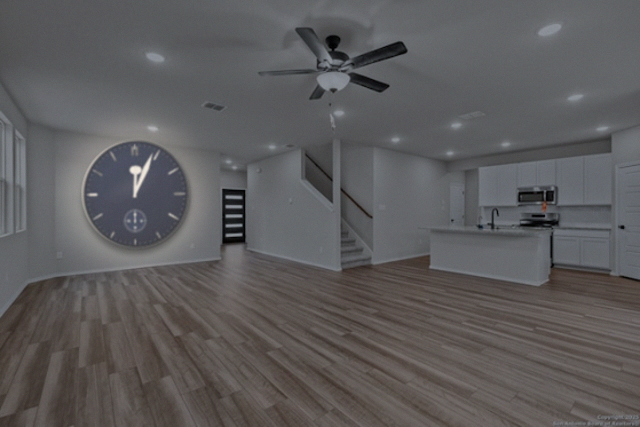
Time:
**12:04**
